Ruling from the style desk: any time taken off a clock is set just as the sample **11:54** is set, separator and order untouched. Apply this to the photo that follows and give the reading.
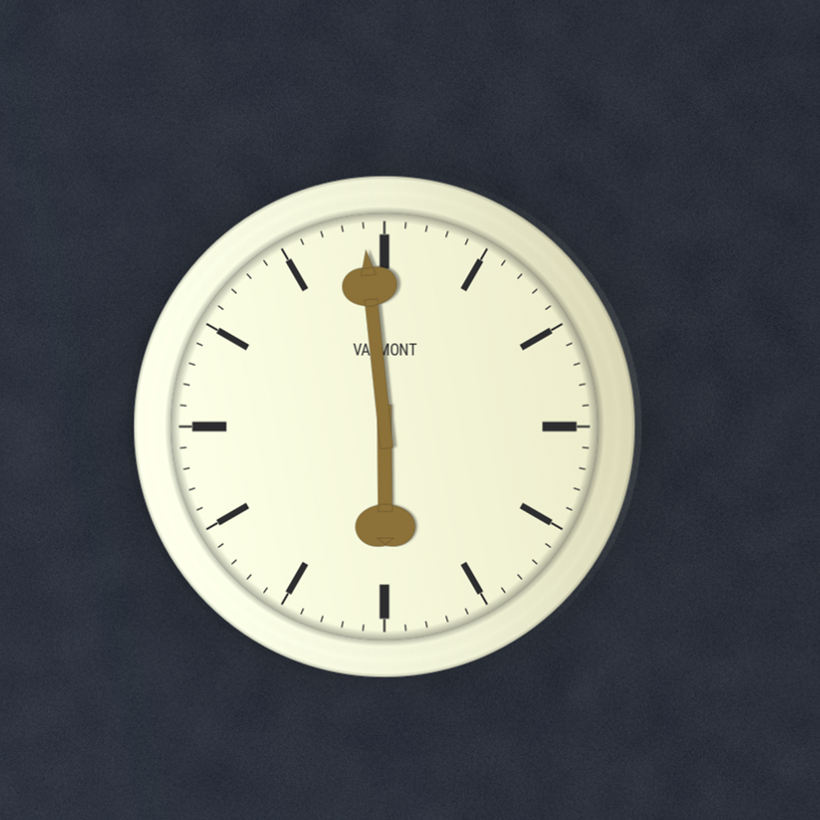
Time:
**5:59**
